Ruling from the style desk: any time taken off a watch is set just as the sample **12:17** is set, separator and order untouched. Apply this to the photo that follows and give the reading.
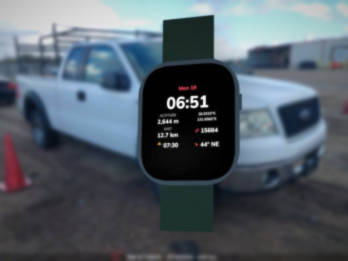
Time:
**6:51**
